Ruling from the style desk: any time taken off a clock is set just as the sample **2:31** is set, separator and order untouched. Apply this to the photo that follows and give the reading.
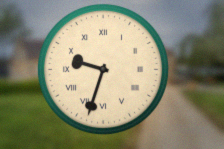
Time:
**9:33**
